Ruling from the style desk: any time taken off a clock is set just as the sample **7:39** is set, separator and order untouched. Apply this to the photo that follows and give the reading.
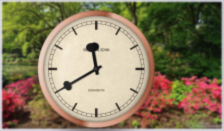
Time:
**11:40**
